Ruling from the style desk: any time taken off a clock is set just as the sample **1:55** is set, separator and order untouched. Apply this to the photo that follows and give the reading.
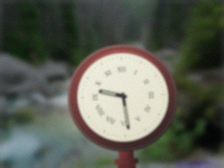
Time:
**9:29**
